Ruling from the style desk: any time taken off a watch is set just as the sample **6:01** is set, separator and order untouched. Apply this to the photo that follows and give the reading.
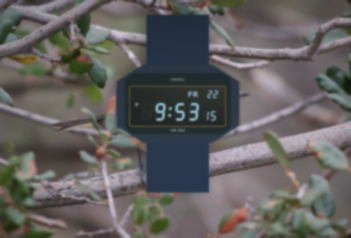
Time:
**9:53**
